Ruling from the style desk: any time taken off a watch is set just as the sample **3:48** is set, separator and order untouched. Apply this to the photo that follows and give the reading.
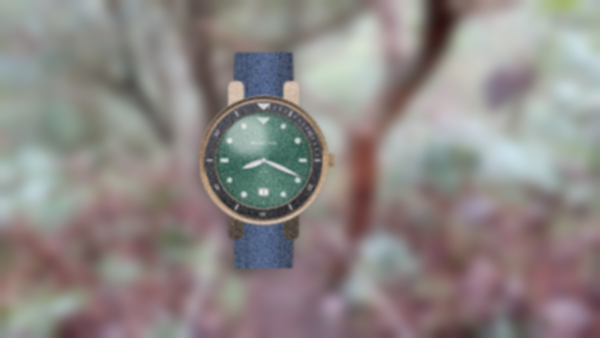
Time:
**8:19**
